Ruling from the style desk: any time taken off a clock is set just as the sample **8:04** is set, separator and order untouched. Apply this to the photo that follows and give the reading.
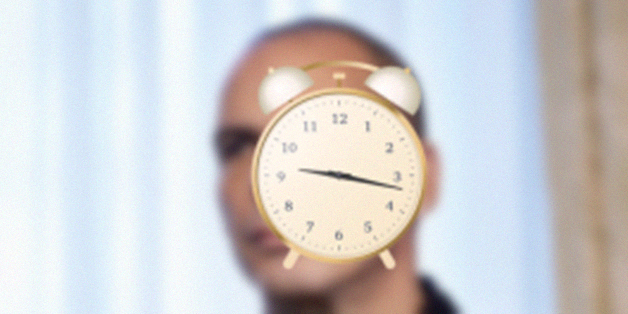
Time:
**9:17**
